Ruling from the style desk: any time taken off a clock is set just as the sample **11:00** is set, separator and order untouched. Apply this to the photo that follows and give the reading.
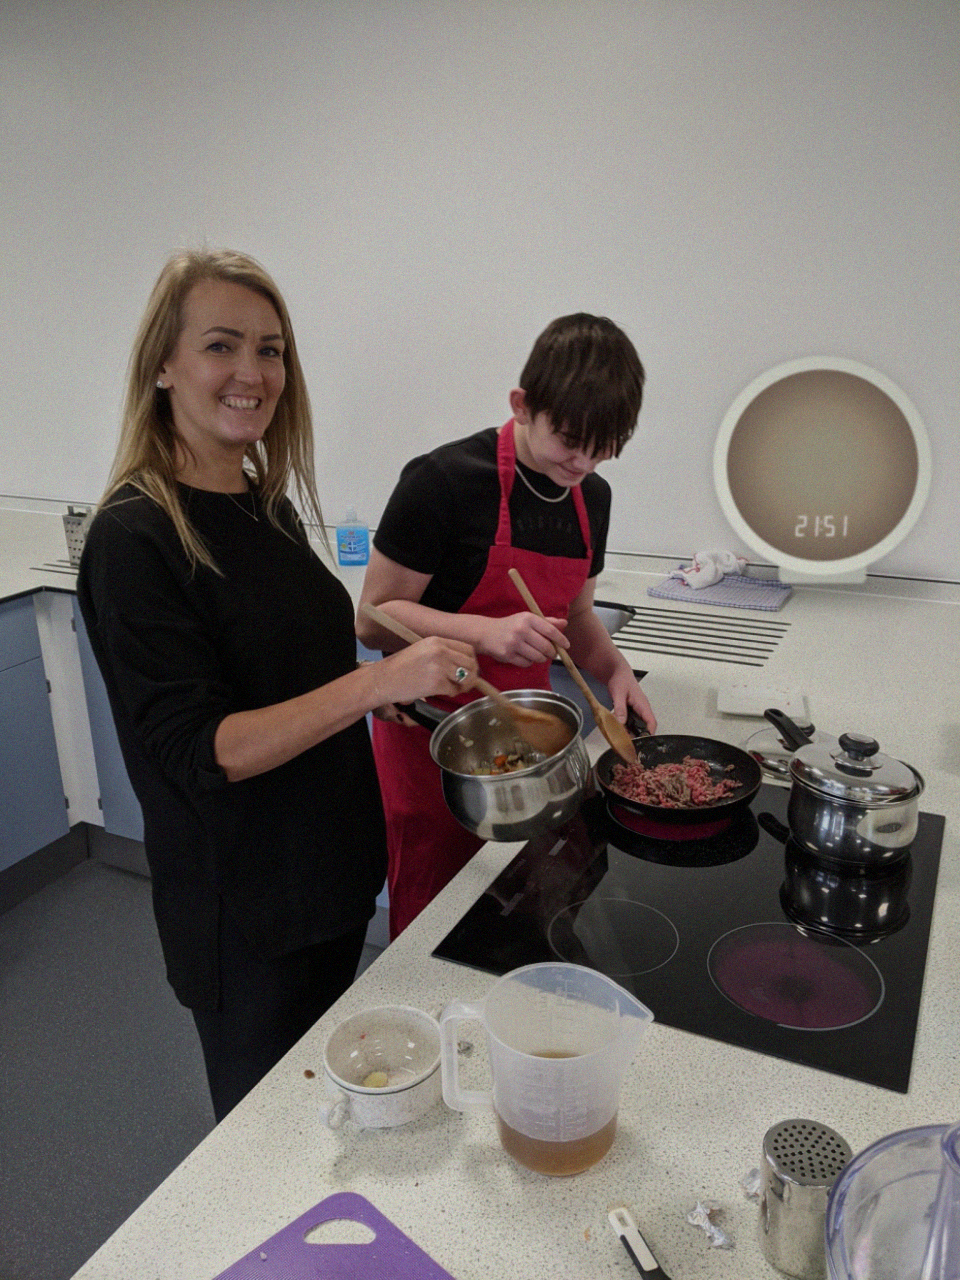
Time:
**21:51**
